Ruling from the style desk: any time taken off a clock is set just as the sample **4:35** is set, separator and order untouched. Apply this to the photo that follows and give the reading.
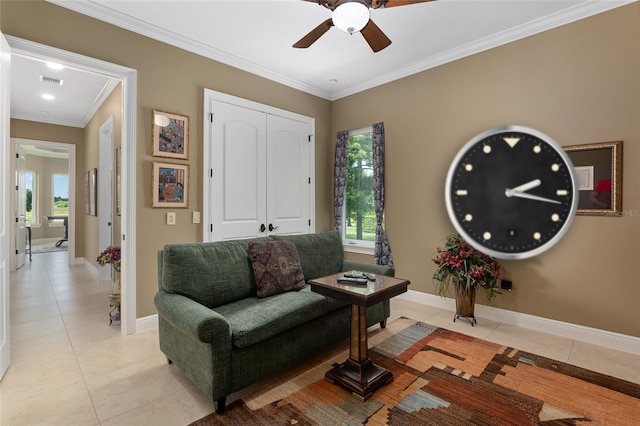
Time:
**2:17**
